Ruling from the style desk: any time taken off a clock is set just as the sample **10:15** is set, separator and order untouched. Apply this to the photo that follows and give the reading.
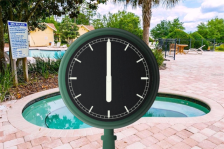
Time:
**6:00**
